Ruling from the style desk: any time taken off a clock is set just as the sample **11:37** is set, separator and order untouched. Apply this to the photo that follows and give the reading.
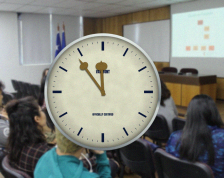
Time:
**11:54**
